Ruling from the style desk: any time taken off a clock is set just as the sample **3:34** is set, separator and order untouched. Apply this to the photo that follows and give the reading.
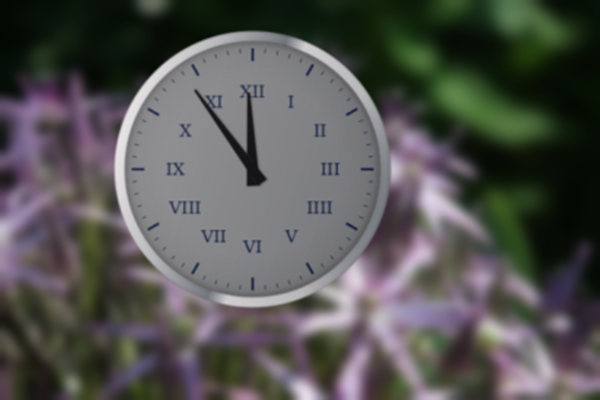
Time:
**11:54**
